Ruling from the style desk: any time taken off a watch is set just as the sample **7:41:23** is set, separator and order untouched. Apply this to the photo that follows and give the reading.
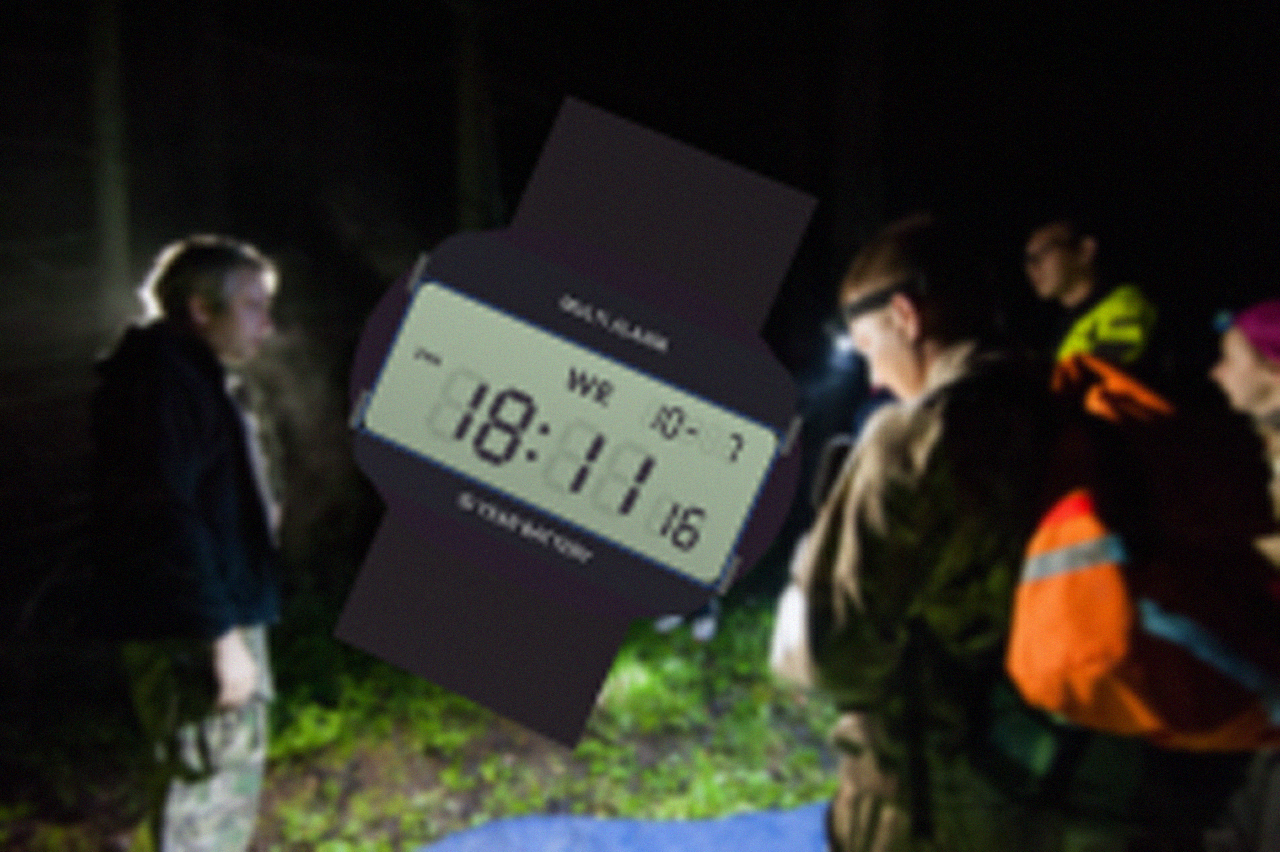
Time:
**18:11:16**
